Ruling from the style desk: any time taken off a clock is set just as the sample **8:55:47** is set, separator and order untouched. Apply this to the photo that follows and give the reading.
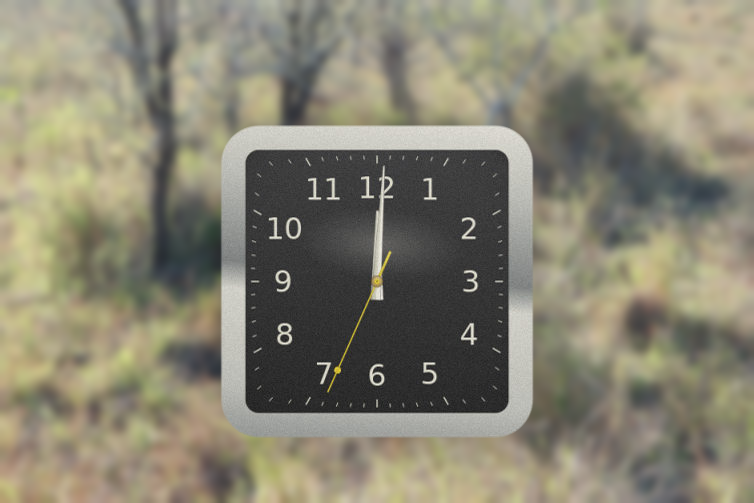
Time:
**12:00:34**
